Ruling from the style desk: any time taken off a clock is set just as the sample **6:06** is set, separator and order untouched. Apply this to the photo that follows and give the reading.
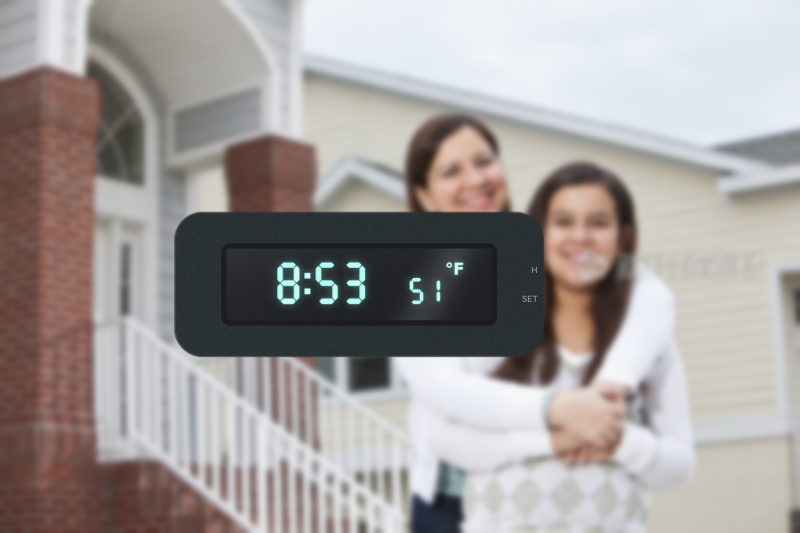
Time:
**8:53**
